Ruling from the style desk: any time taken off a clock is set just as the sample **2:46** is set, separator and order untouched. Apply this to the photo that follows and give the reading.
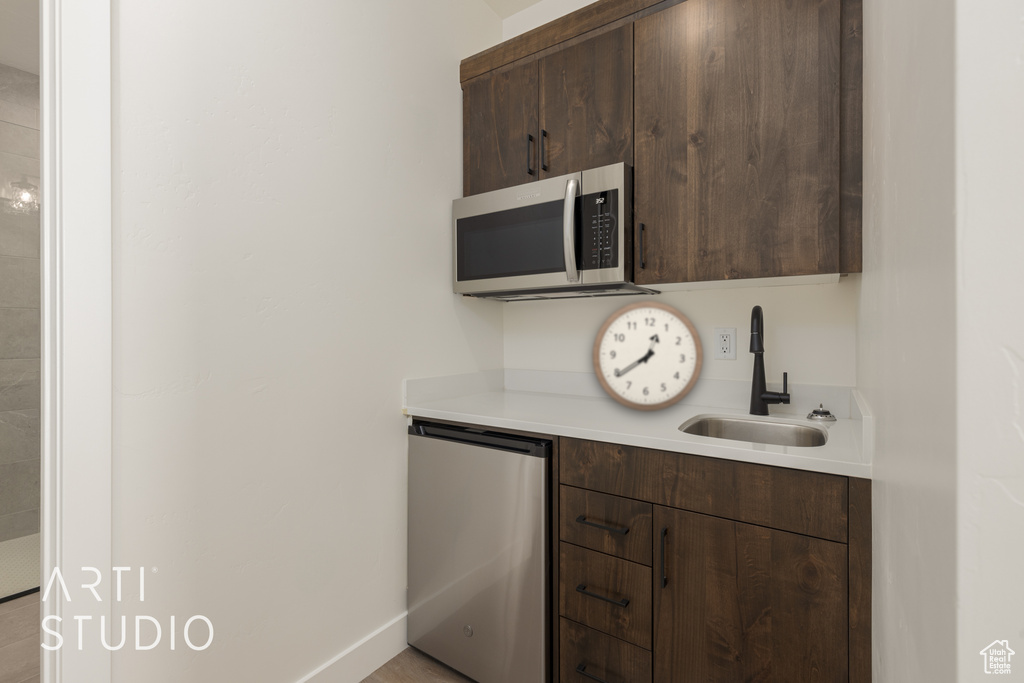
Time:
**12:39**
